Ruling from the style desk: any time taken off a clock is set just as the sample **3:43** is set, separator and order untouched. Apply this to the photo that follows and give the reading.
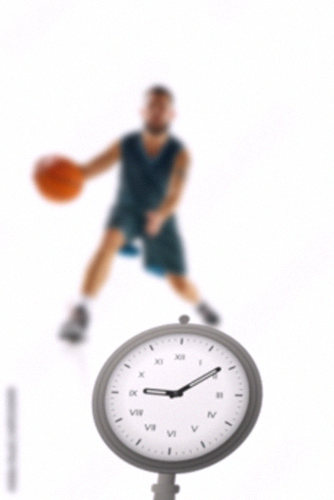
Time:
**9:09**
